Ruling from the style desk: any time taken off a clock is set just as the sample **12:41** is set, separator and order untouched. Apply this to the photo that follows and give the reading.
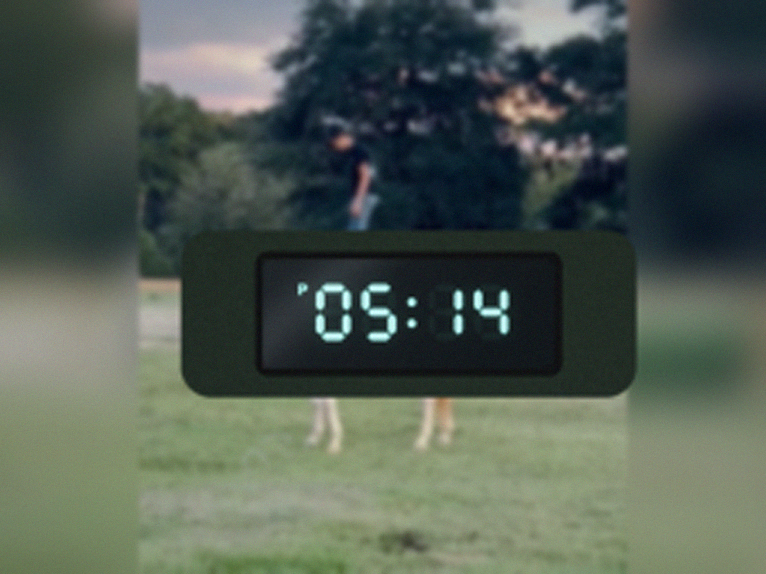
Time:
**5:14**
